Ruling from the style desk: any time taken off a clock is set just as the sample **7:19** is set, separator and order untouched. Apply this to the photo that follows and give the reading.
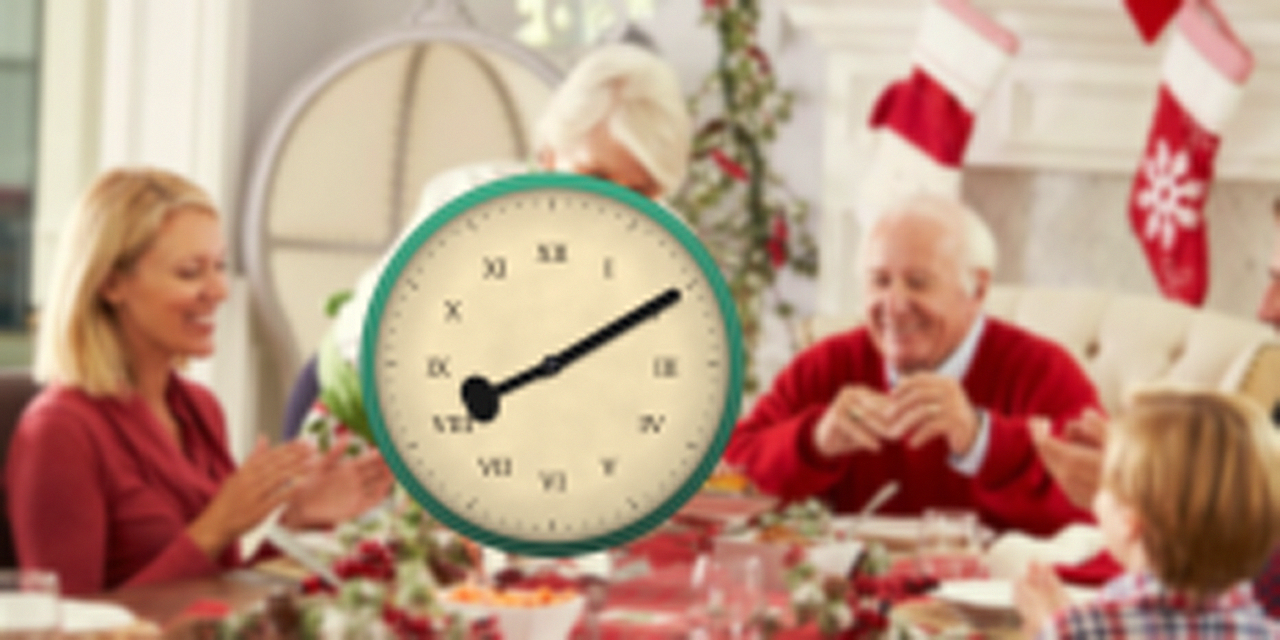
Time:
**8:10**
